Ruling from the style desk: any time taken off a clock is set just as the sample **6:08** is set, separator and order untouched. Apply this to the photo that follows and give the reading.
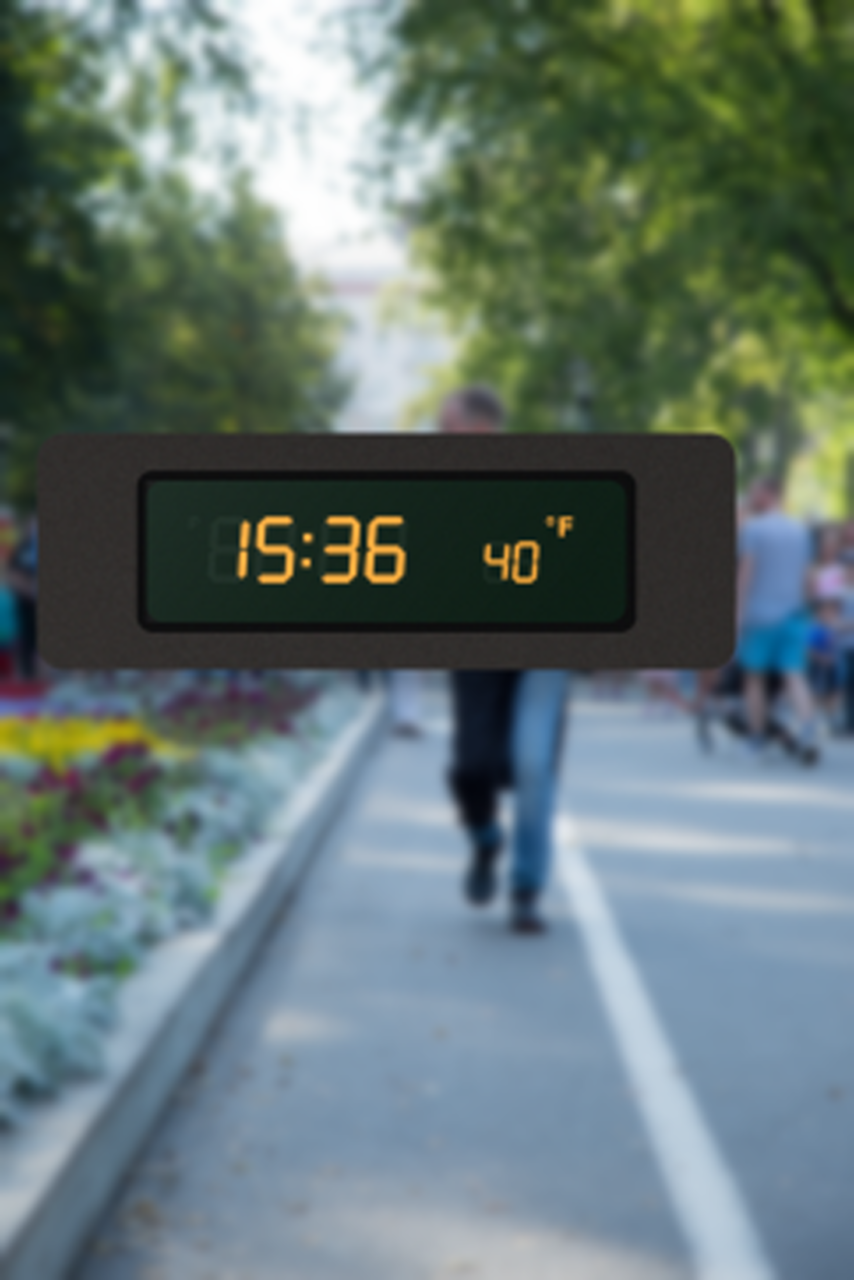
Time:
**15:36**
